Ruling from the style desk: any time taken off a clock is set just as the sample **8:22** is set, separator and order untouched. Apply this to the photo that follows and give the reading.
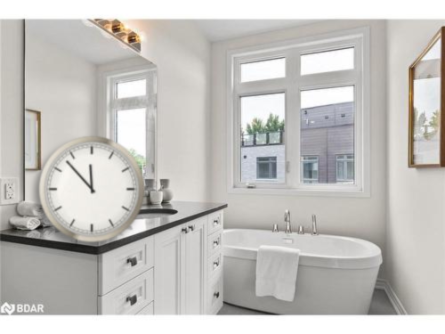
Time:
**11:53**
